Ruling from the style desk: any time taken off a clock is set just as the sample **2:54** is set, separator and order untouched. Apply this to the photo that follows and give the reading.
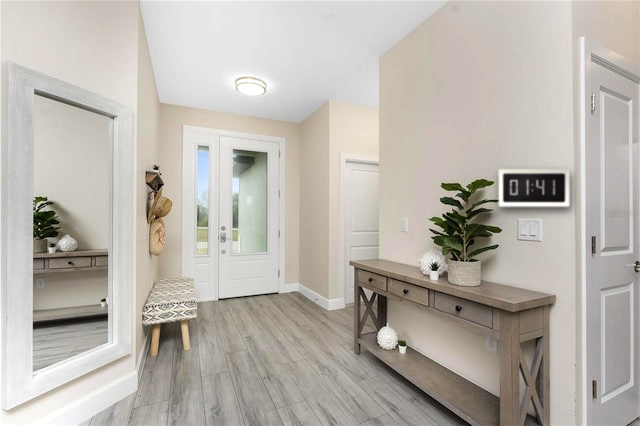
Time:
**1:41**
